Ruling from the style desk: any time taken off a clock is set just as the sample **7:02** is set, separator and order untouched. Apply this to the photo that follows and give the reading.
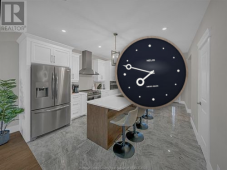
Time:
**7:48**
